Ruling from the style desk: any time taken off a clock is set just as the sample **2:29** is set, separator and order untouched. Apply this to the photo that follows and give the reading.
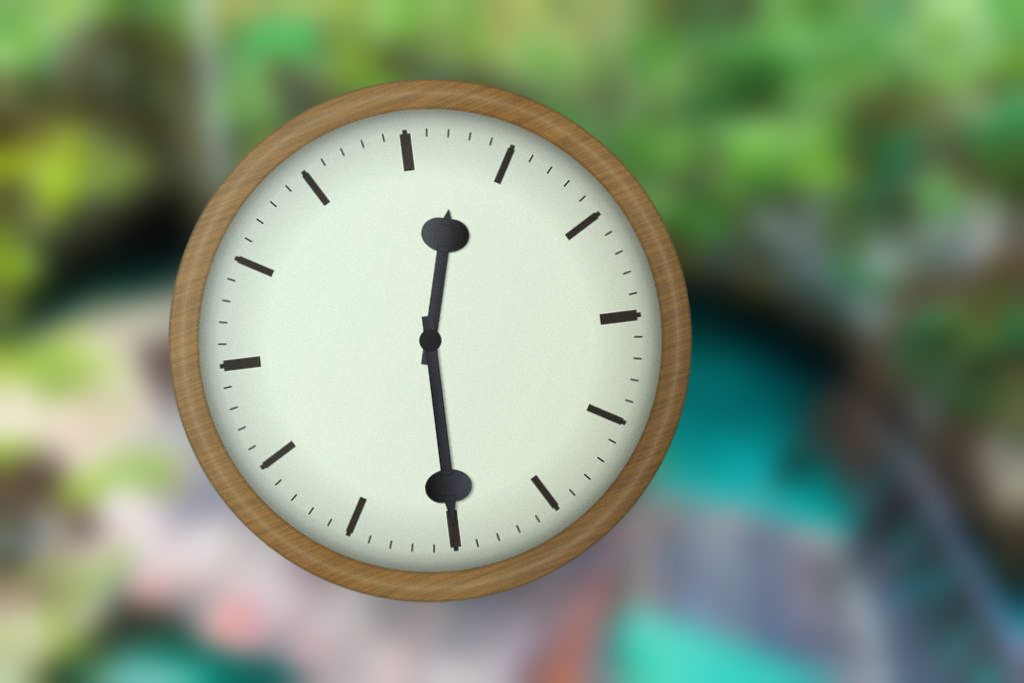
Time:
**12:30**
